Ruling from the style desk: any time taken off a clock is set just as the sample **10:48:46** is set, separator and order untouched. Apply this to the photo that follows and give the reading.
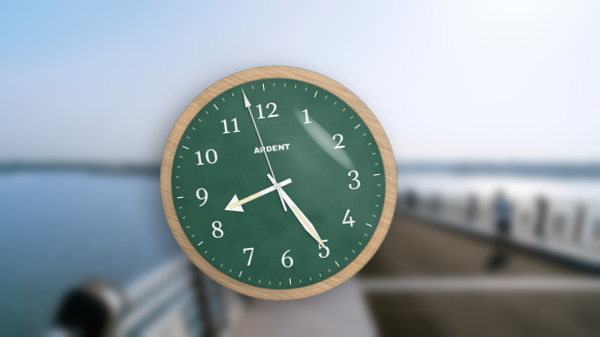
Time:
**8:24:58**
